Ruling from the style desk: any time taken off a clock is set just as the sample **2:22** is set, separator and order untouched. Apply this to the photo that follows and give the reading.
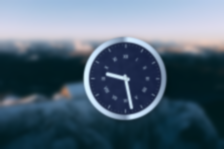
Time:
**9:28**
